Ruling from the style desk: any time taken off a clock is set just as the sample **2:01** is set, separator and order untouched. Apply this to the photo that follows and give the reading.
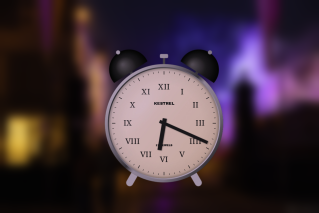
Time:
**6:19**
